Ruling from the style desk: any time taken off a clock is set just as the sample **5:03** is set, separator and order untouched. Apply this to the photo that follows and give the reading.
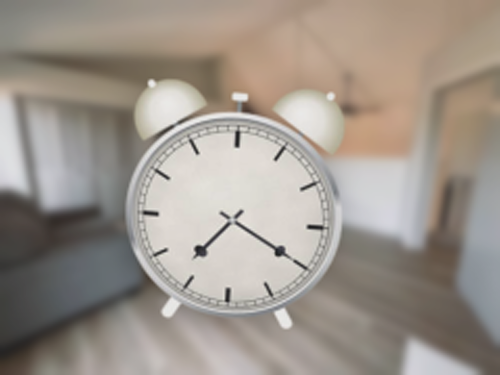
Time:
**7:20**
